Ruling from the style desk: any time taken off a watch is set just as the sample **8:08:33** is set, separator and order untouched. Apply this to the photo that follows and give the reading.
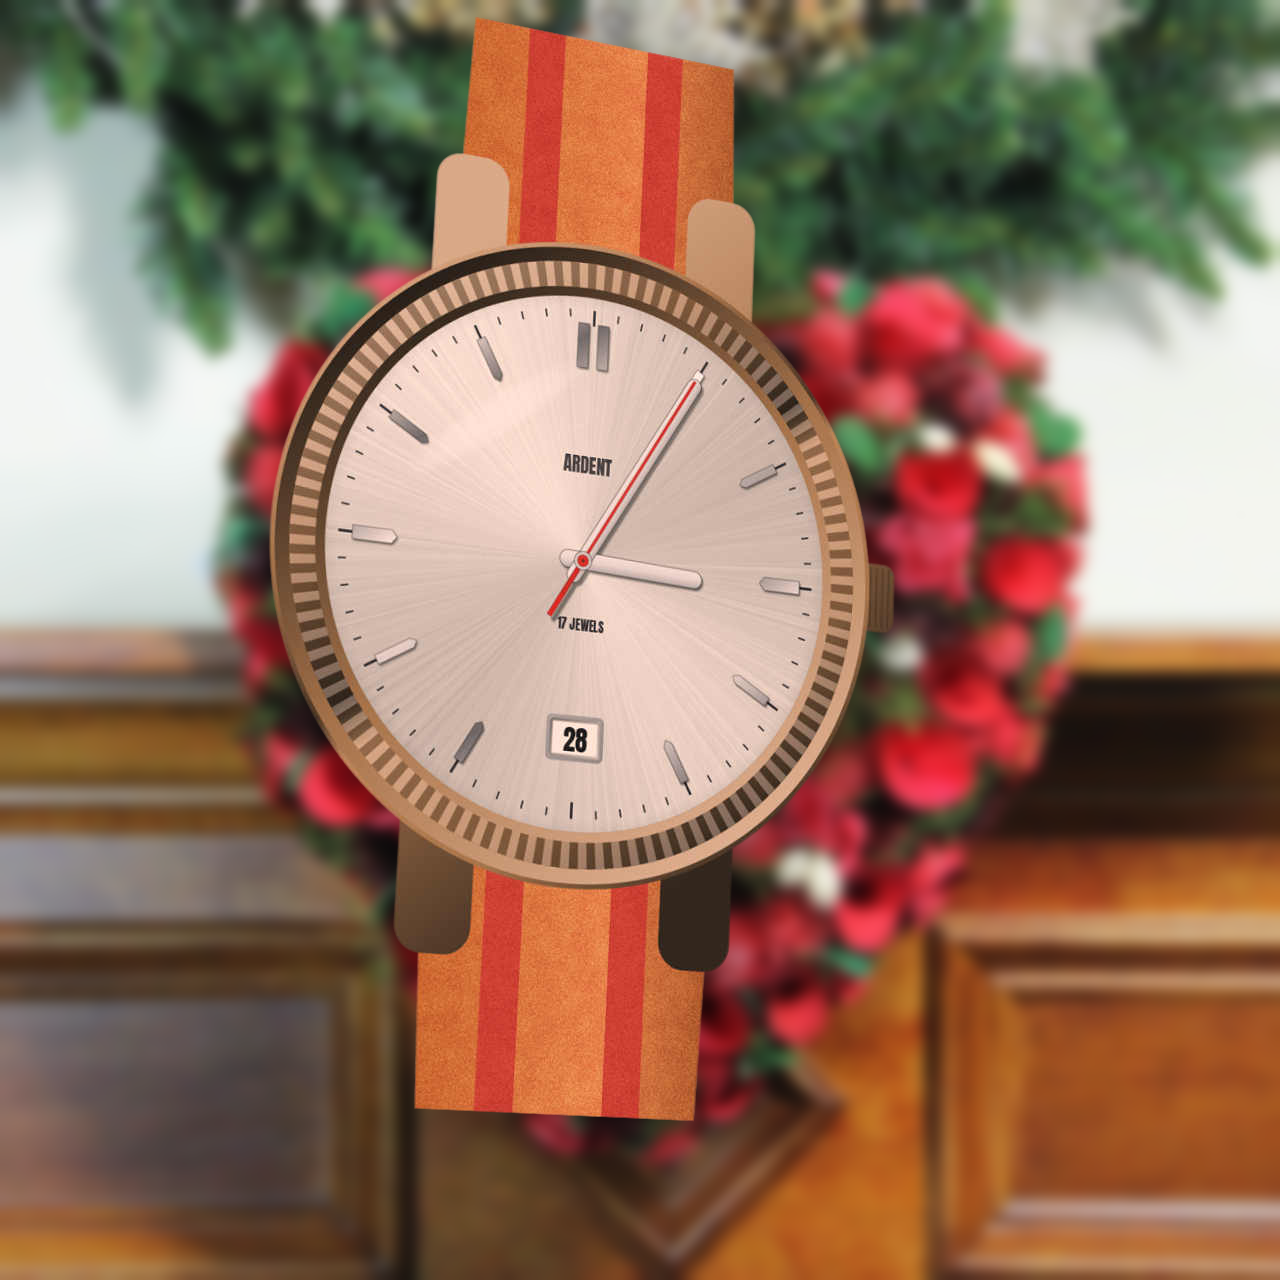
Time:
**3:05:05**
